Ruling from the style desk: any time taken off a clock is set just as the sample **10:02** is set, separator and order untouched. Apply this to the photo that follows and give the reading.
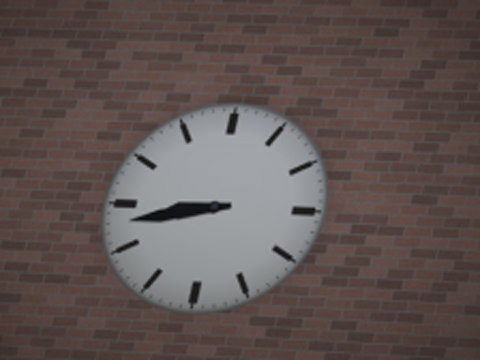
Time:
**8:43**
